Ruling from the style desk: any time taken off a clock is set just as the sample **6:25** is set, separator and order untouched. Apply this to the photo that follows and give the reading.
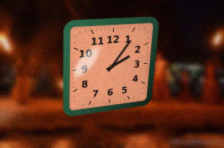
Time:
**2:06**
